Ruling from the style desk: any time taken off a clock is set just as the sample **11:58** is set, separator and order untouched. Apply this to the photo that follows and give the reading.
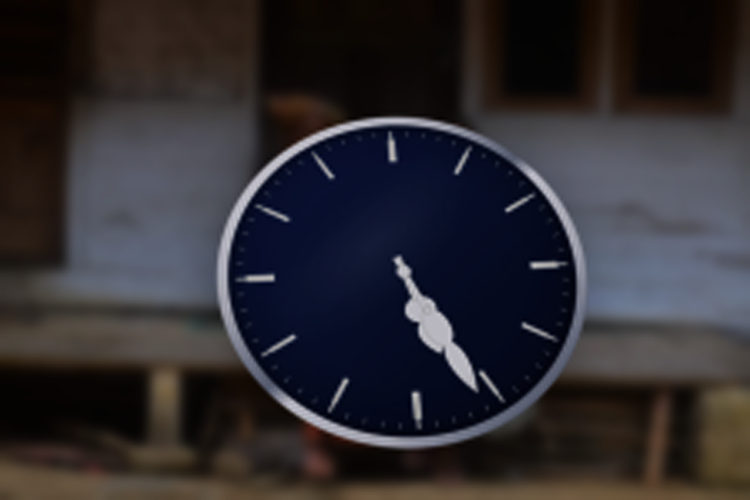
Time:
**5:26**
